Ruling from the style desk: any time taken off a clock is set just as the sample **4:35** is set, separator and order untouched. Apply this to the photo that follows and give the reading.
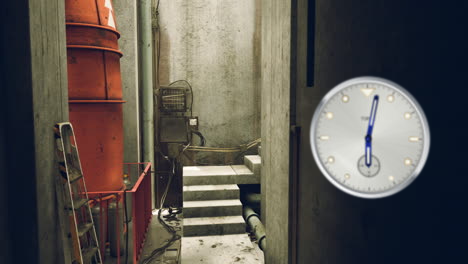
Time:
**6:02**
